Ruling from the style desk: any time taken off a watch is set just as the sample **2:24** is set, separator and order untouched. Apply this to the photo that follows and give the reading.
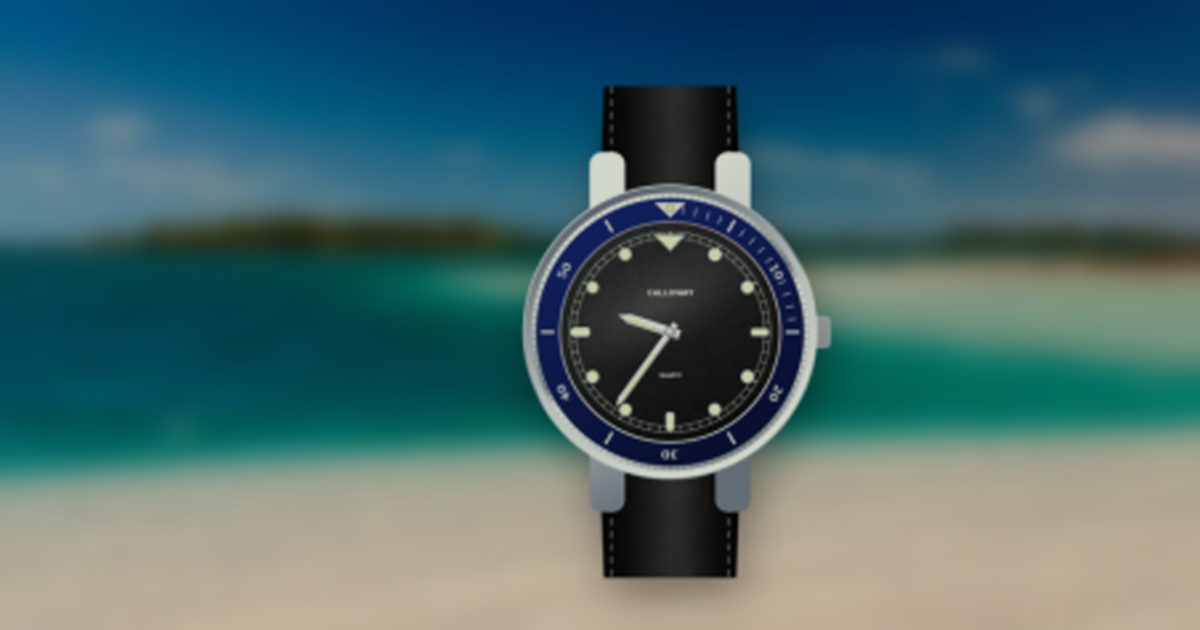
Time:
**9:36**
